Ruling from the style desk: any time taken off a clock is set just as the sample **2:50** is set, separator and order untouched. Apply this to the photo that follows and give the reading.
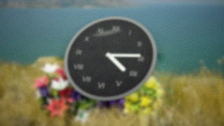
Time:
**4:14**
